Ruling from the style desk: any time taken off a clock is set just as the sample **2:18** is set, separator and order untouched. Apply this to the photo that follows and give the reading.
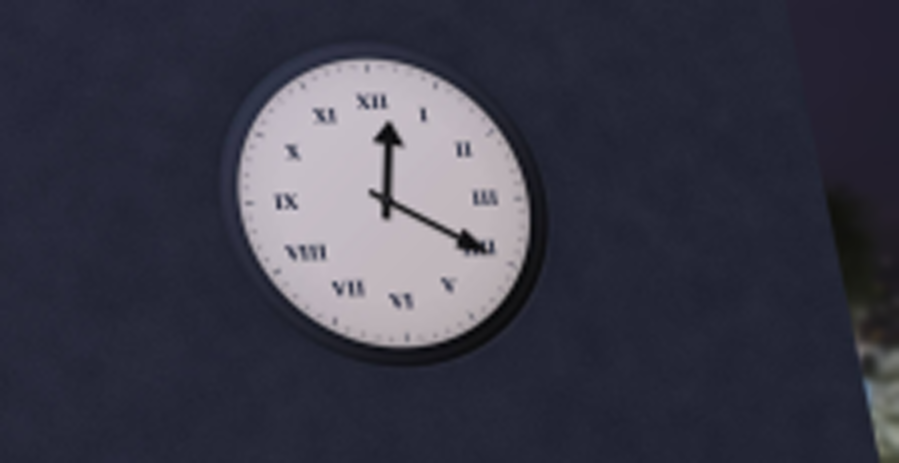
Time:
**12:20**
